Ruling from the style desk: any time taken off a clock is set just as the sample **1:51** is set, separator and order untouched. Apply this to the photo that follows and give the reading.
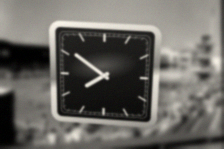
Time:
**7:51**
